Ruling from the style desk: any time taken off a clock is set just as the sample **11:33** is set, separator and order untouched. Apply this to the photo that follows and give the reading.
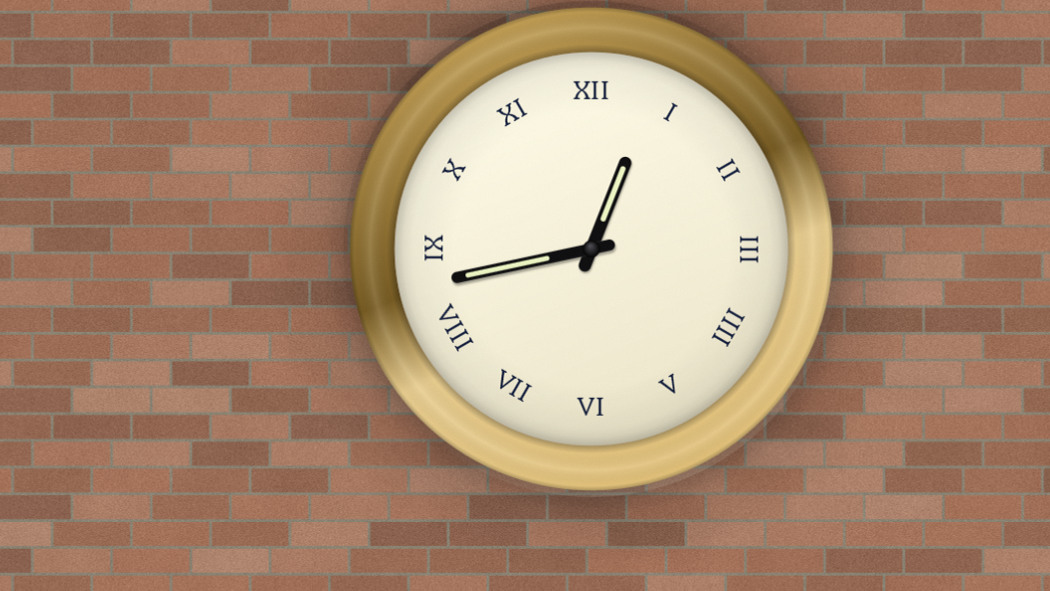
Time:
**12:43**
